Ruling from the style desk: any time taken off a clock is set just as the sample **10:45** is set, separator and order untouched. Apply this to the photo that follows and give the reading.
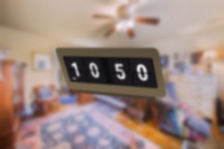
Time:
**10:50**
